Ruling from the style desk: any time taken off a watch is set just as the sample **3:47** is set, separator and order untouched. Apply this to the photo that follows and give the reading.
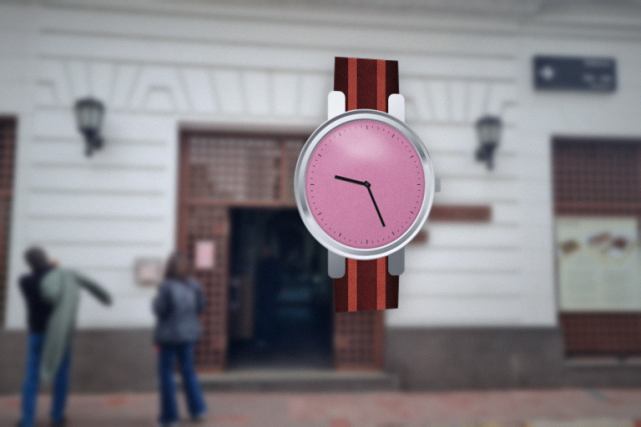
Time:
**9:26**
